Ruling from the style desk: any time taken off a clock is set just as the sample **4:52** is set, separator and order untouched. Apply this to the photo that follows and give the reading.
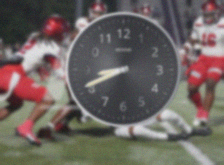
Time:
**8:41**
